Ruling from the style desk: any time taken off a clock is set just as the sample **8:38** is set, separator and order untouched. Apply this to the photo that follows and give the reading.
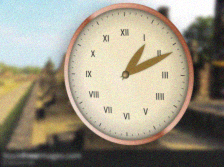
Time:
**1:11**
